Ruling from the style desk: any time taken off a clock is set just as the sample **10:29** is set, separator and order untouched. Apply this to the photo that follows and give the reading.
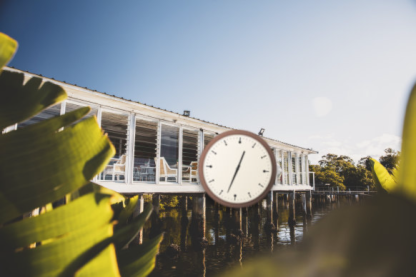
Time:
**12:33**
